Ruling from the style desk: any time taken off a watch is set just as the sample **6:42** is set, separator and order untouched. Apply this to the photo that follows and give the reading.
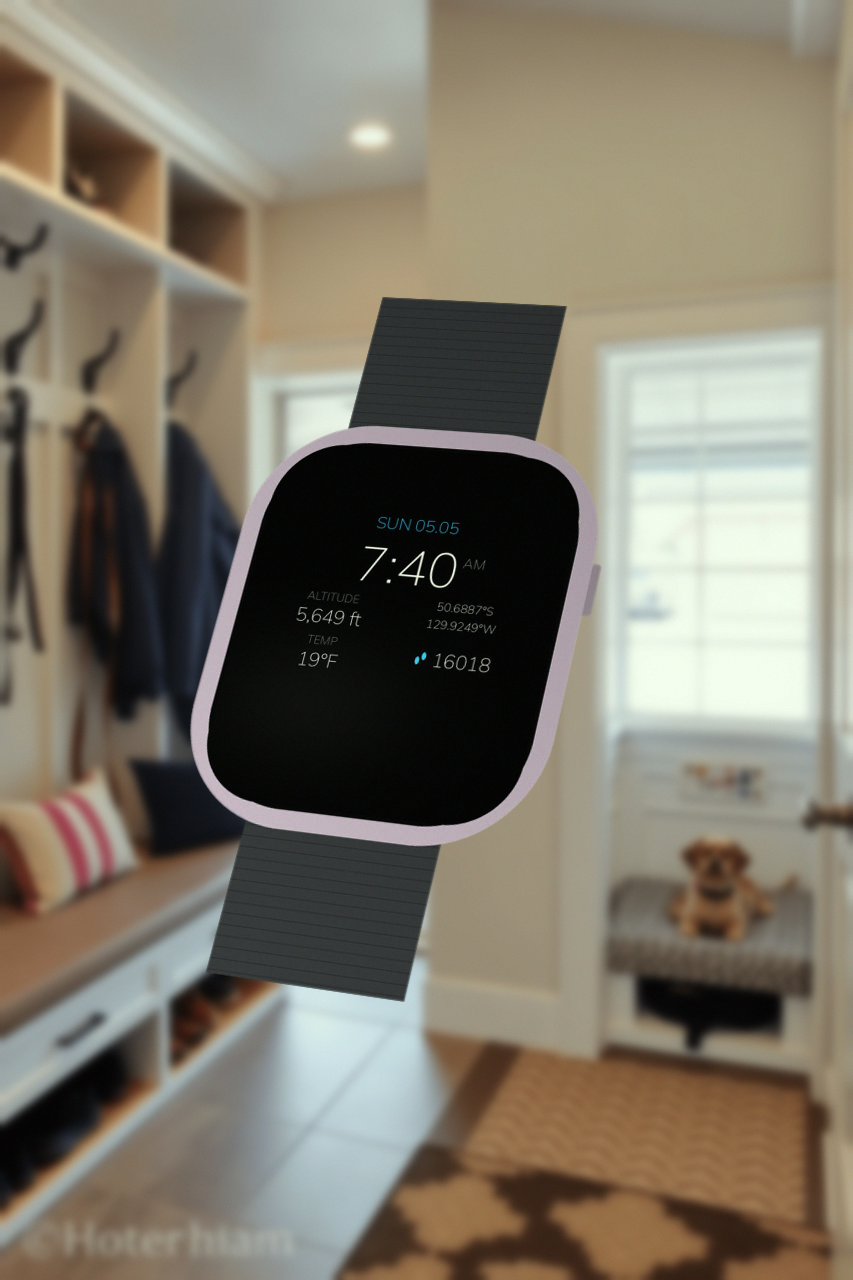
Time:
**7:40**
